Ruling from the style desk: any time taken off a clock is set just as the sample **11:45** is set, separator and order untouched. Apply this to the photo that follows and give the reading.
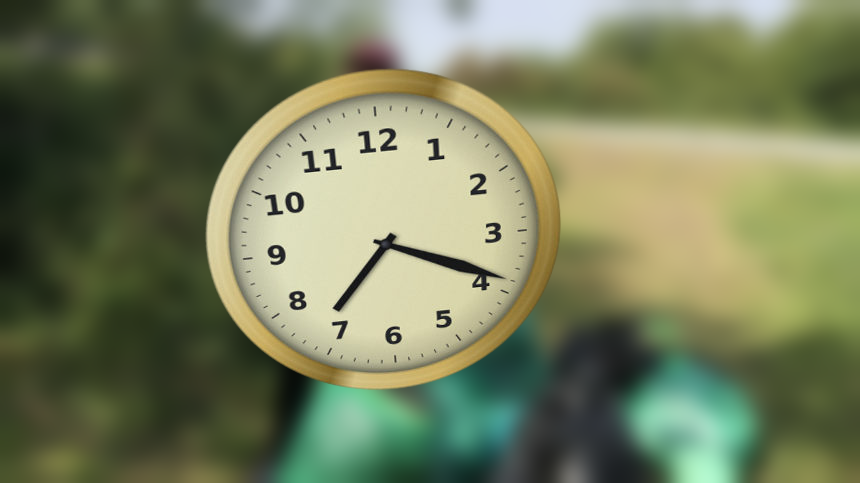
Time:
**7:19**
